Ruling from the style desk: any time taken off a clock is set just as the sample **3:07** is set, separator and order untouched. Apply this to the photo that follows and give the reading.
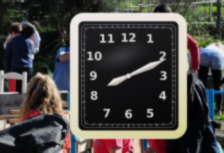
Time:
**8:11**
